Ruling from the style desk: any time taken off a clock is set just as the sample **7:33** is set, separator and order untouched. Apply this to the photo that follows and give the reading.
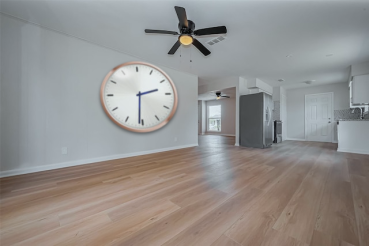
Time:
**2:31**
